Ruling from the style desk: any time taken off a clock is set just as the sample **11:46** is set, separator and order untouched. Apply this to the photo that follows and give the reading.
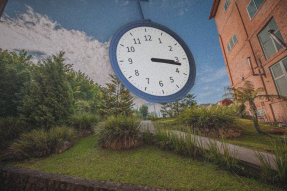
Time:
**3:17**
